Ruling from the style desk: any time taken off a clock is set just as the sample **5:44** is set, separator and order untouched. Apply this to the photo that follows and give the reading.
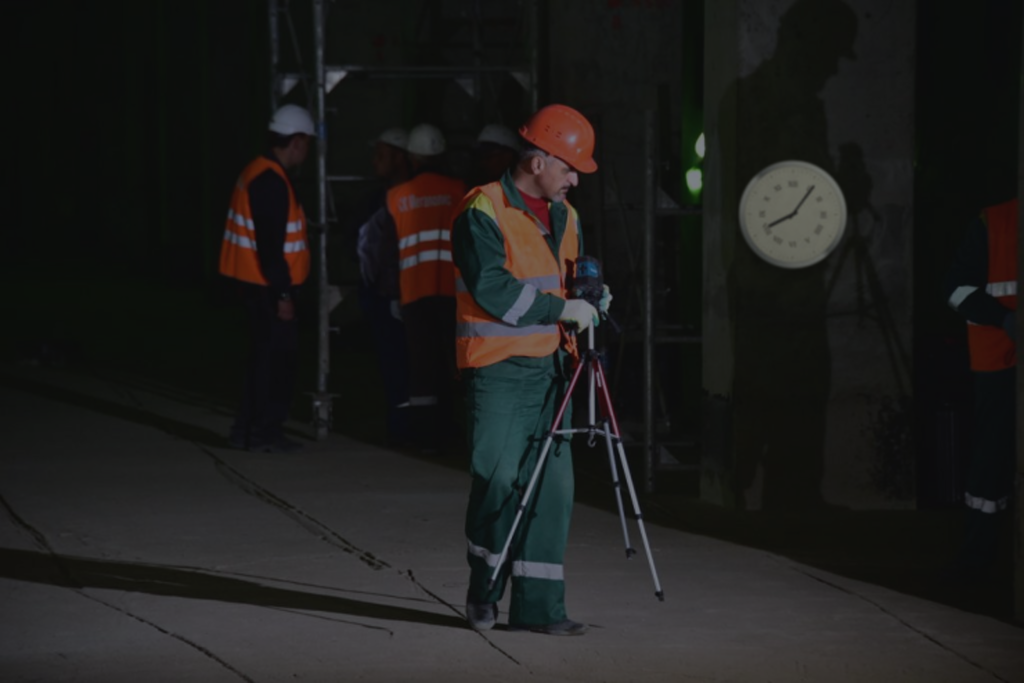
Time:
**8:06**
